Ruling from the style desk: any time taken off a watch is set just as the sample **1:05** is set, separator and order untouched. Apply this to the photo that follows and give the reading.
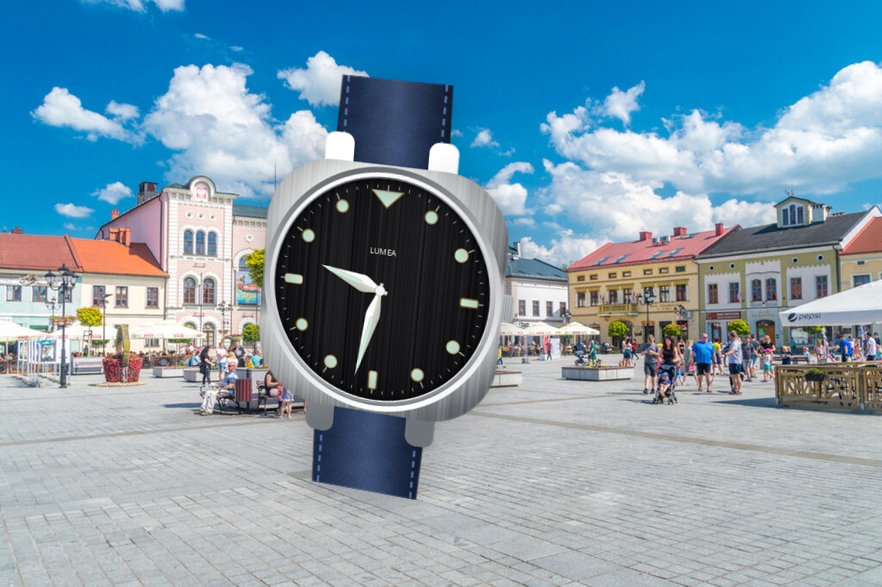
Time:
**9:32**
